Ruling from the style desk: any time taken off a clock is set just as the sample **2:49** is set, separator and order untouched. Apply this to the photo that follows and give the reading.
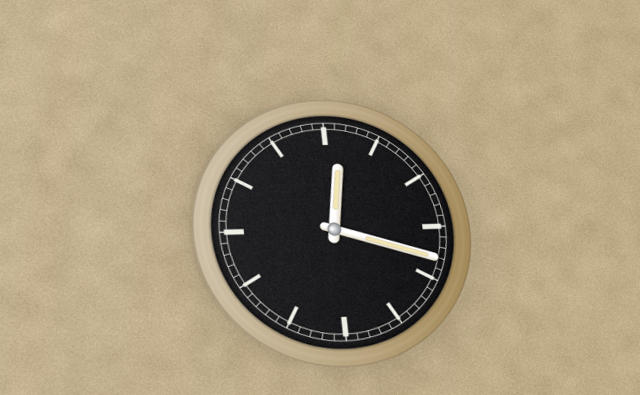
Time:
**12:18**
